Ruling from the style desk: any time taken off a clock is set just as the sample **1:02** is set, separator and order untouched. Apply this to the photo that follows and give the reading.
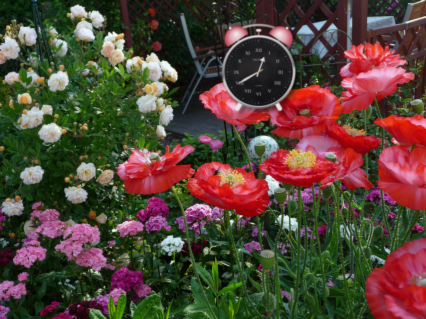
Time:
**12:40**
